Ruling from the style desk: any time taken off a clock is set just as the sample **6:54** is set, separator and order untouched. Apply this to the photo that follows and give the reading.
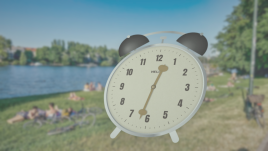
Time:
**12:32**
